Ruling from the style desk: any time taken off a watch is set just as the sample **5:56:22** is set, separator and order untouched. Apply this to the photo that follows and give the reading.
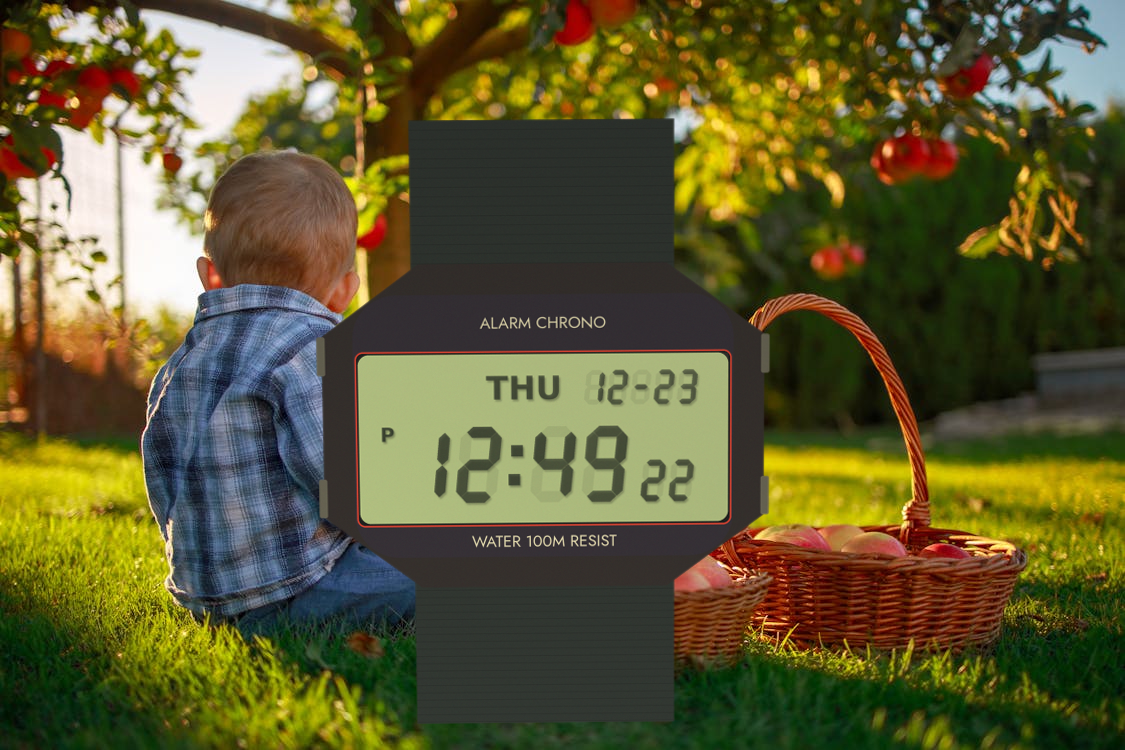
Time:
**12:49:22**
